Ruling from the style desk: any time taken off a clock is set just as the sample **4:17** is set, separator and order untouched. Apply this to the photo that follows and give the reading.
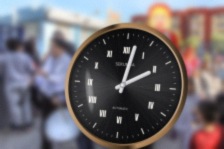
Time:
**2:02**
